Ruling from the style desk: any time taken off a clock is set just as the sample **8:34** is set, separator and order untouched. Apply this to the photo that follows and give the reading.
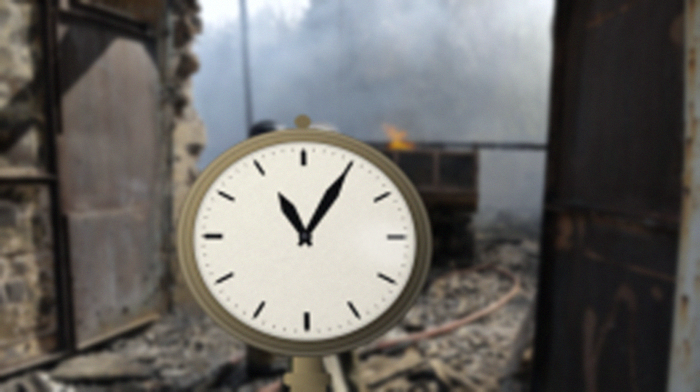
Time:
**11:05**
